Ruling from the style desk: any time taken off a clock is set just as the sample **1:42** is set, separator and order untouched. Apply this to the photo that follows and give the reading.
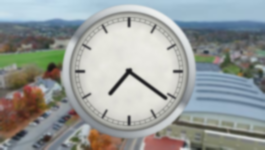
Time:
**7:21**
